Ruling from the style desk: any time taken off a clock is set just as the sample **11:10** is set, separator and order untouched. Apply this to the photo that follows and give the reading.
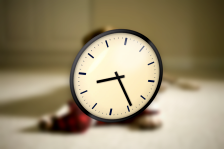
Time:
**8:24**
